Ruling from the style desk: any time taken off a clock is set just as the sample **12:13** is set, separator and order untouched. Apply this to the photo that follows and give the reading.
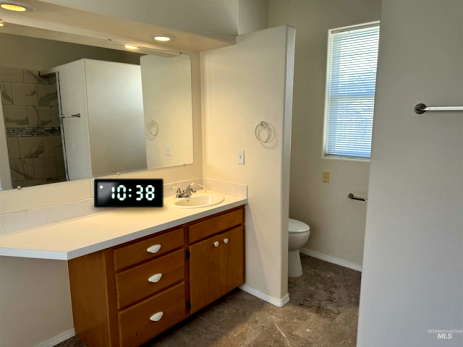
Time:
**10:38**
